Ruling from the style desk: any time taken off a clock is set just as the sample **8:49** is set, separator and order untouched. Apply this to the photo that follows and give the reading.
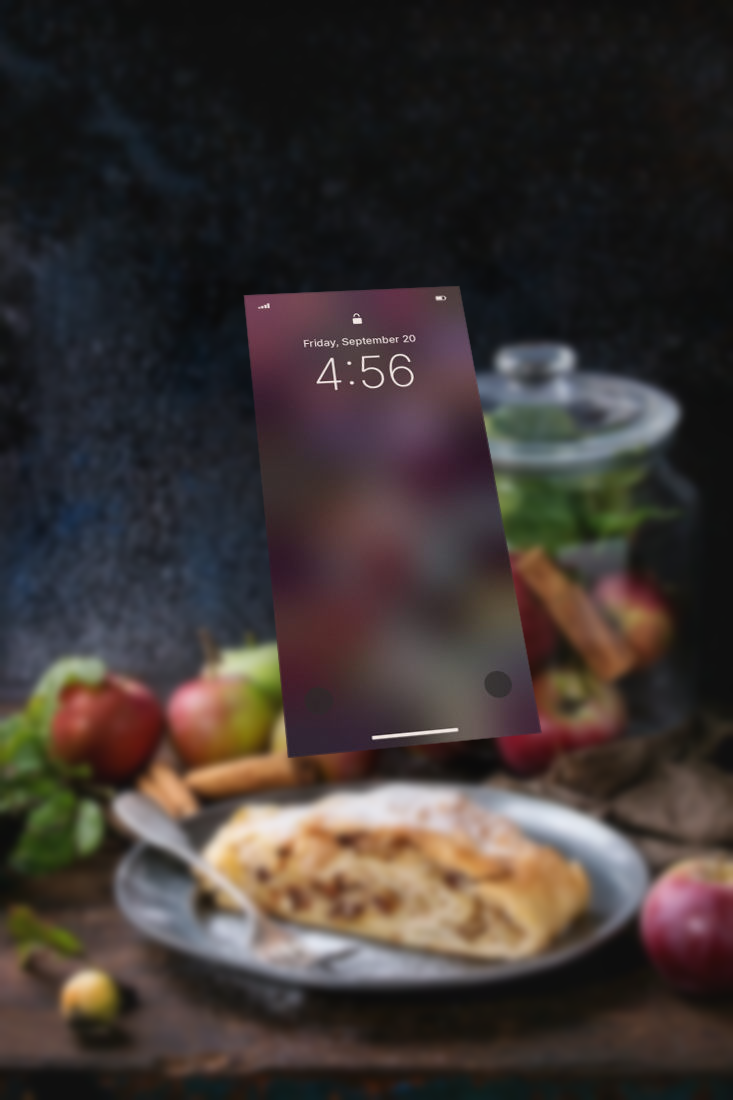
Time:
**4:56**
